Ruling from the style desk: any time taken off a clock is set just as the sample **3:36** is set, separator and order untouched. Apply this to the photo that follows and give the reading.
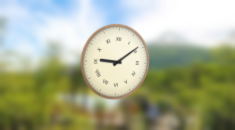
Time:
**9:09**
